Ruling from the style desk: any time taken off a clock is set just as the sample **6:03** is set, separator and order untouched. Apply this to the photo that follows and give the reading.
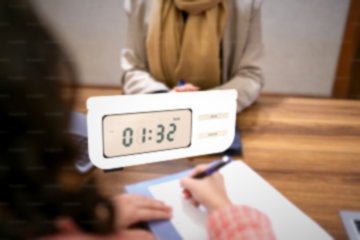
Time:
**1:32**
